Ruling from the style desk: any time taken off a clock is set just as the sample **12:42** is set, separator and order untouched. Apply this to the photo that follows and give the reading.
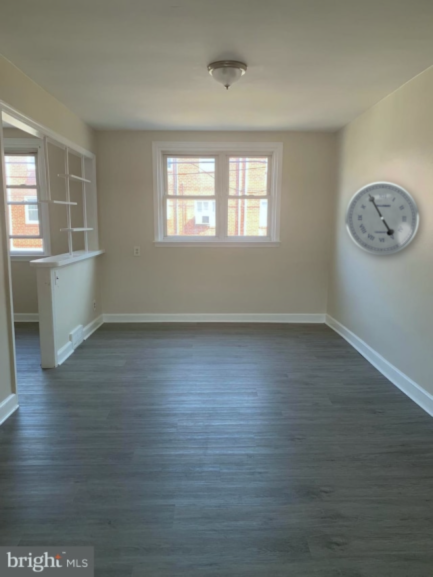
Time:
**4:55**
